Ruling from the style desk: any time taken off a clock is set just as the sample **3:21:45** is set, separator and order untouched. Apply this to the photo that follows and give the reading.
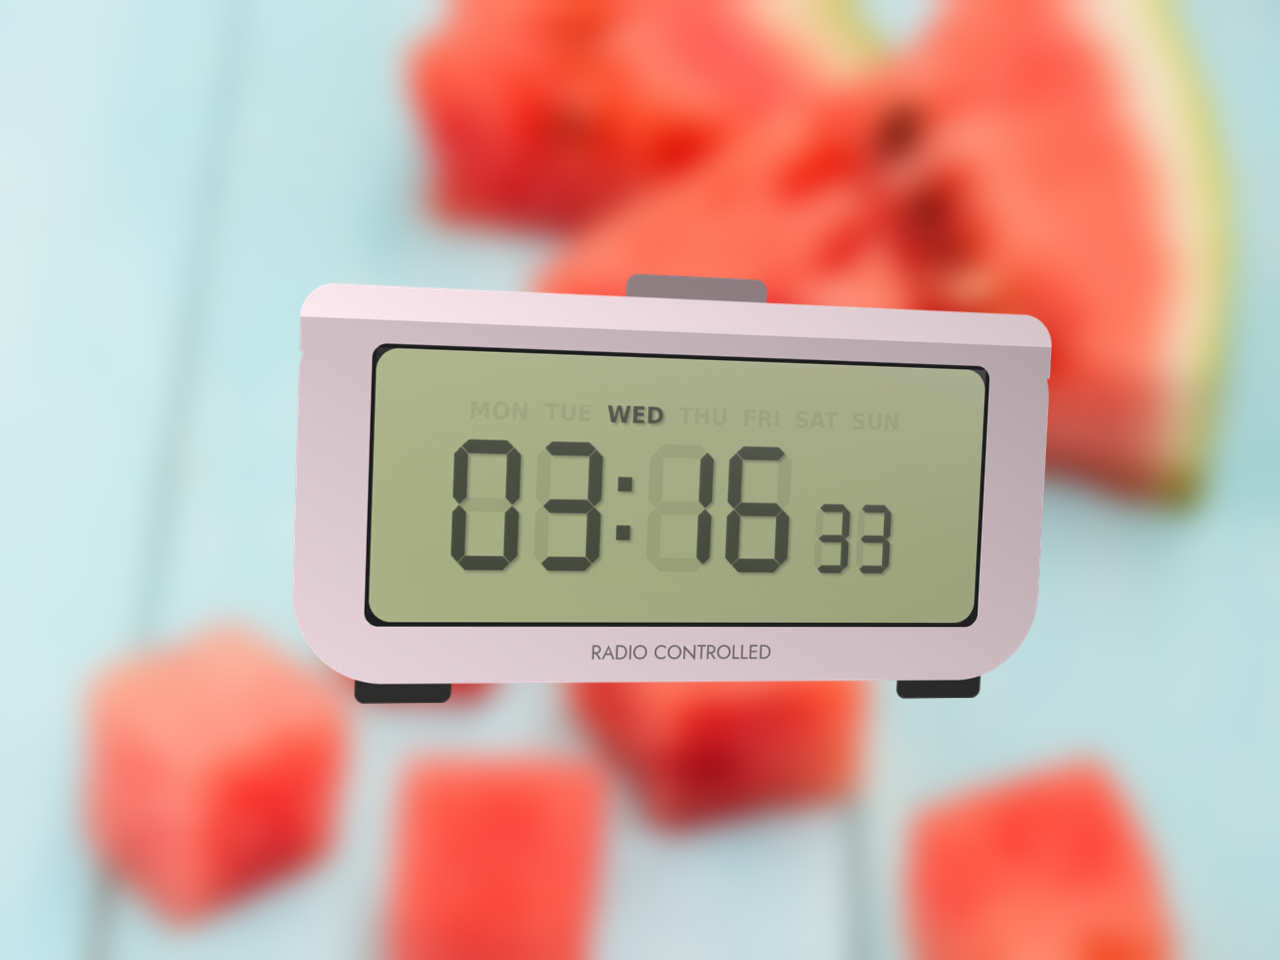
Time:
**3:16:33**
